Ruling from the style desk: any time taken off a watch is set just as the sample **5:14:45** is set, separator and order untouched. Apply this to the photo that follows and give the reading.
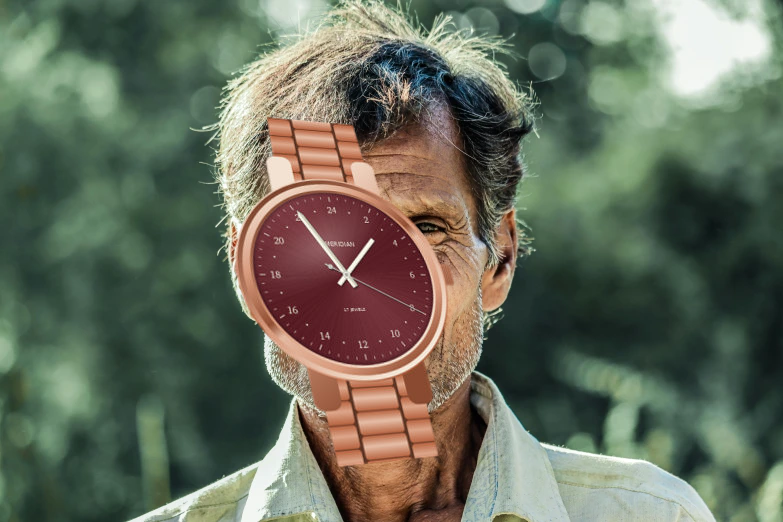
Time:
**2:55:20**
